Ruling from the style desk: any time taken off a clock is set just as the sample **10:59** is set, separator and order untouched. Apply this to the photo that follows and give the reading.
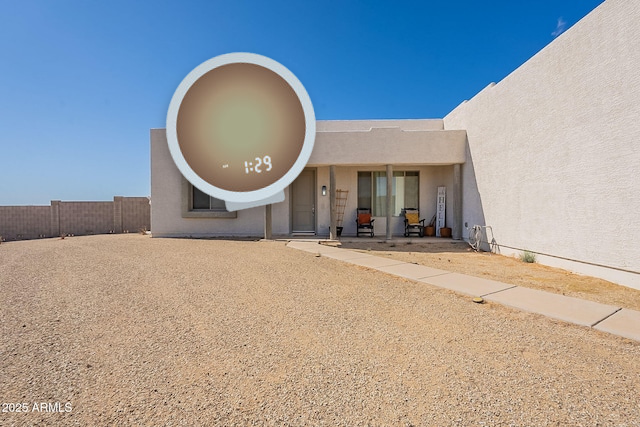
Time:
**1:29**
